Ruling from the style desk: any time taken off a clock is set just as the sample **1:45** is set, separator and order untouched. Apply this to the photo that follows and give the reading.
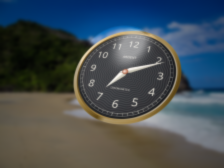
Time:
**7:11**
